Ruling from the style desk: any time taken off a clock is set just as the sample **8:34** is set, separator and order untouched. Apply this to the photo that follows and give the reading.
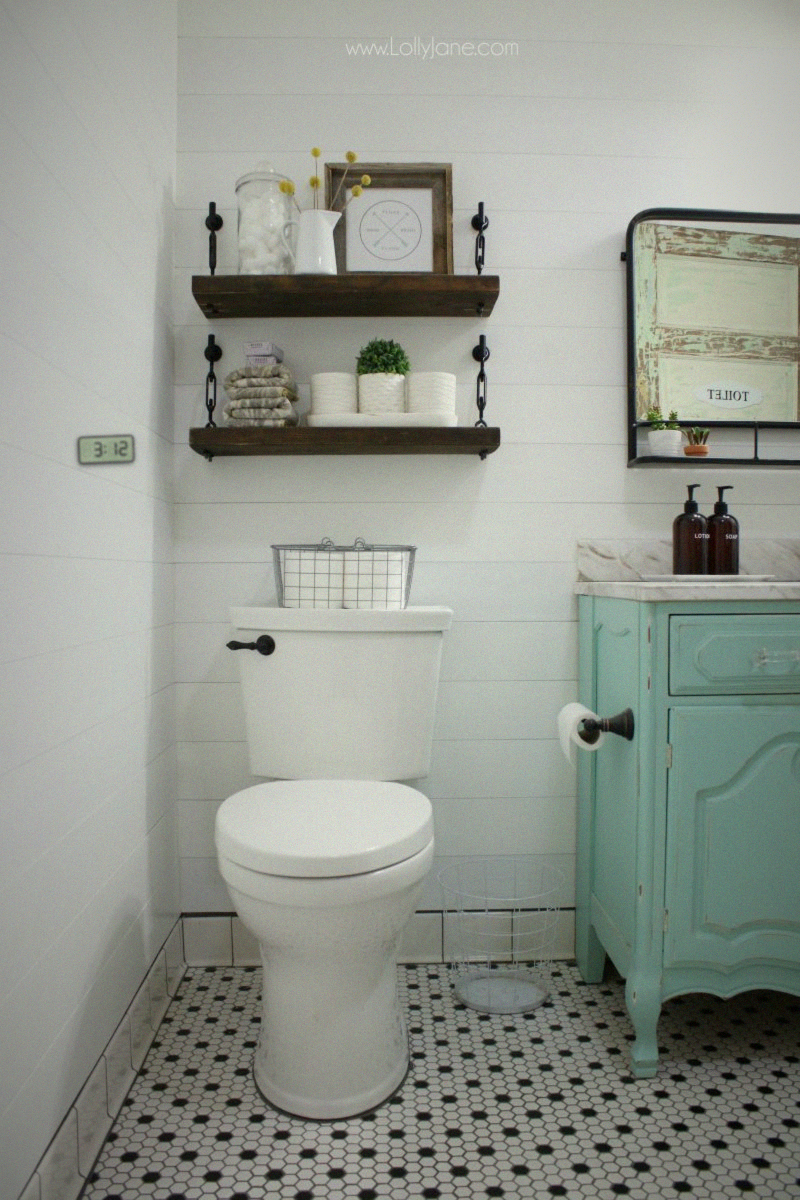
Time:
**3:12**
